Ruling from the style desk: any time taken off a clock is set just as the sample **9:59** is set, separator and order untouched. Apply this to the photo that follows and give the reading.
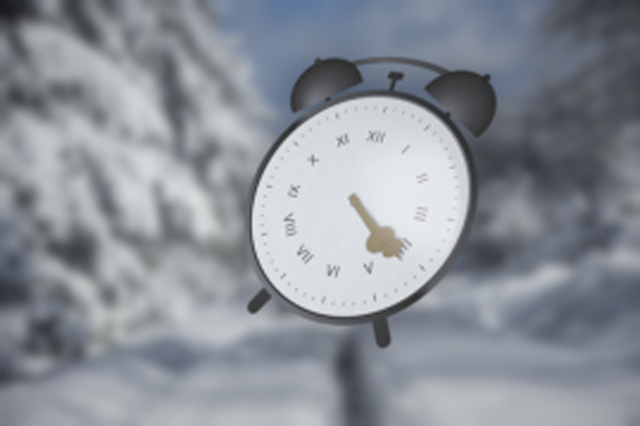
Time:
**4:21**
